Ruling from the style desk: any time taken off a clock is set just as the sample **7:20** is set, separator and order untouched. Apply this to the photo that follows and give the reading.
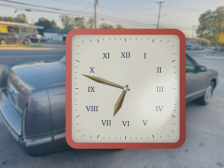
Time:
**6:48**
